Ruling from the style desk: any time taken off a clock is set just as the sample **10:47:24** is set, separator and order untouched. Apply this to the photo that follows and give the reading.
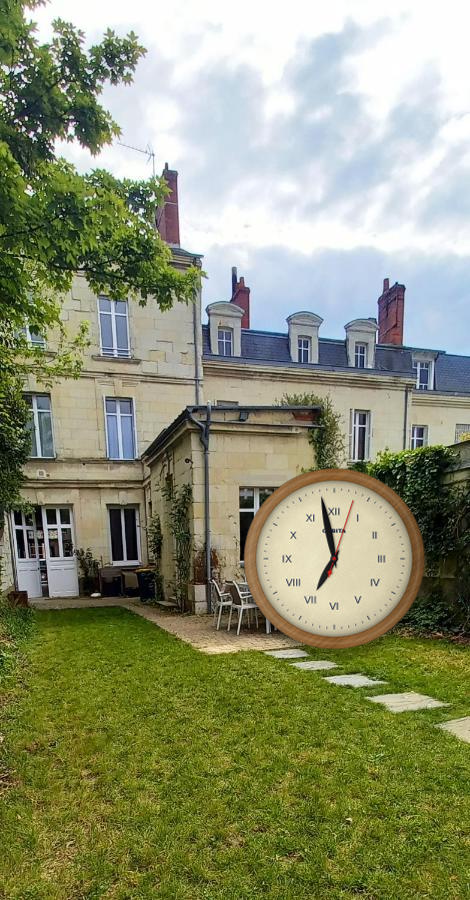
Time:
**6:58:03**
